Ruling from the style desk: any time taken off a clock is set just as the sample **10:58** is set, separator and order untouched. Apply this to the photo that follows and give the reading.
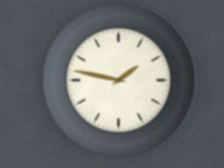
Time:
**1:47**
